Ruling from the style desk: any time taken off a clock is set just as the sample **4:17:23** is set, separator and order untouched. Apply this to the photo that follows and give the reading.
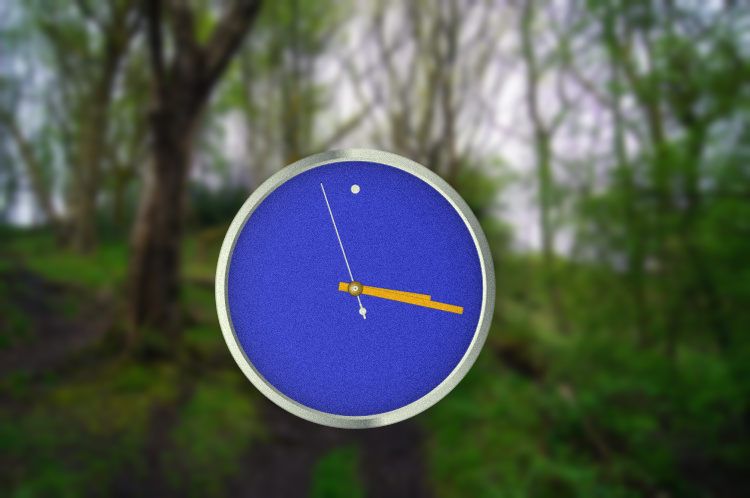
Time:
**3:16:57**
